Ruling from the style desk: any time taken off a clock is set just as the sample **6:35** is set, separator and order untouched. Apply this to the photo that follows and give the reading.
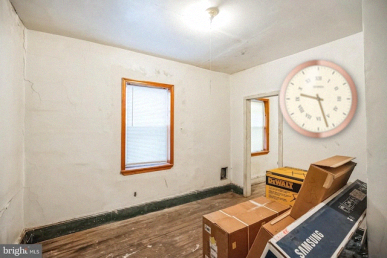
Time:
**9:27**
